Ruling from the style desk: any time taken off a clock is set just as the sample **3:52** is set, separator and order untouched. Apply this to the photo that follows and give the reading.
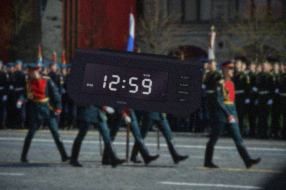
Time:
**12:59**
